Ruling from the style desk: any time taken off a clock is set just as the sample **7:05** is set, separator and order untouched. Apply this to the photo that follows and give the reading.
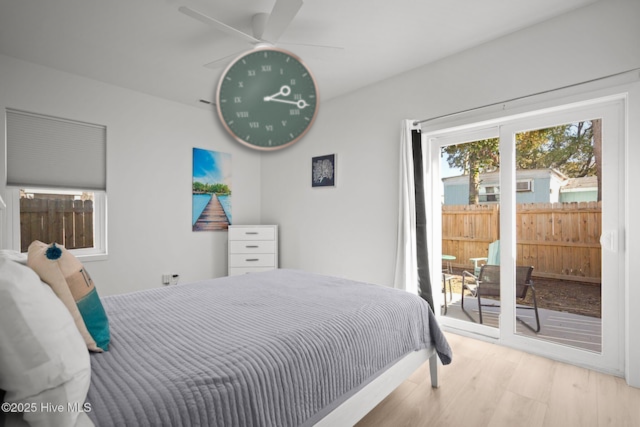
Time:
**2:17**
